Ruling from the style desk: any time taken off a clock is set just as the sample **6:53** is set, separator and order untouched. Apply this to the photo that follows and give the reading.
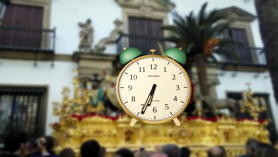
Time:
**6:34**
